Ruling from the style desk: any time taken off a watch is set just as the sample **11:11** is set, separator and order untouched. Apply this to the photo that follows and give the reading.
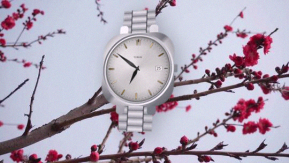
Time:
**6:51**
